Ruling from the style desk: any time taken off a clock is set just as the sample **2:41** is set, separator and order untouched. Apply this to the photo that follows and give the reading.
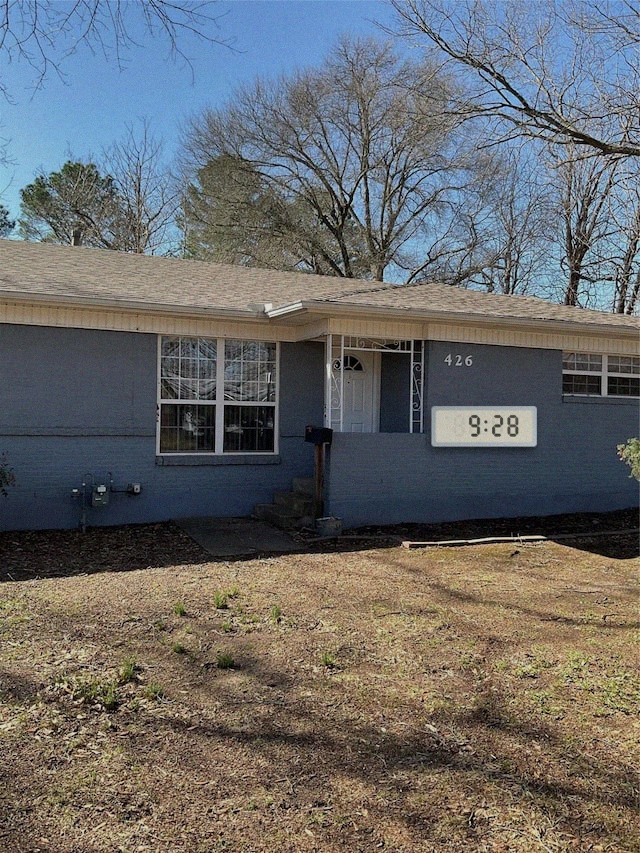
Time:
**9:28**
